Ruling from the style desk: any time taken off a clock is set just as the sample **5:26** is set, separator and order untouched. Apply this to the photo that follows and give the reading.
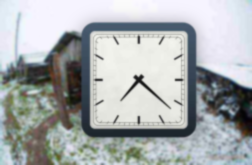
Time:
**7:22**
